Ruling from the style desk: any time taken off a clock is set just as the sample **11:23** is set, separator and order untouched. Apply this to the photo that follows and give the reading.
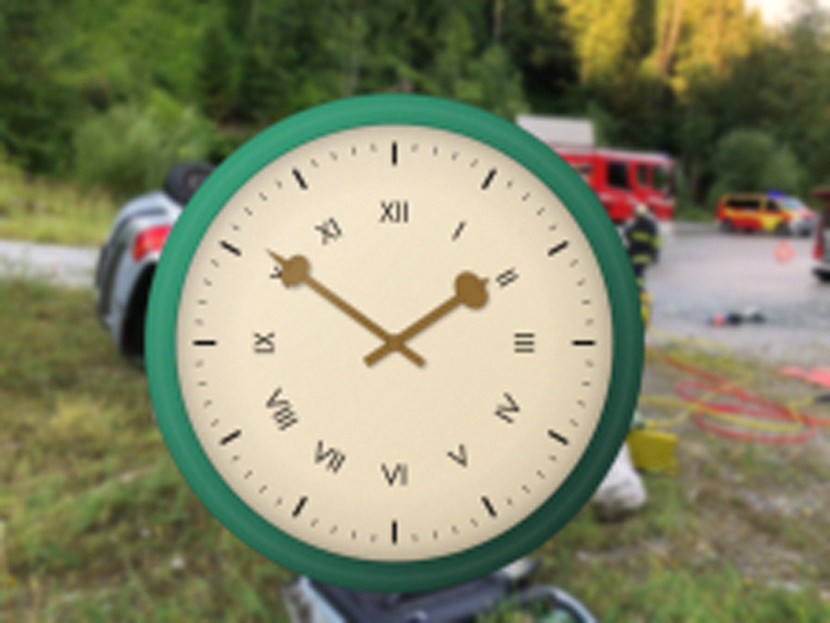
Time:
**1:51**
